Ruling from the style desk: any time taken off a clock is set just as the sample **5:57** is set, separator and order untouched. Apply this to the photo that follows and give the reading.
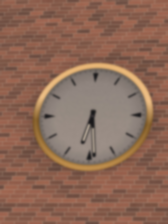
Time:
**6:29**
